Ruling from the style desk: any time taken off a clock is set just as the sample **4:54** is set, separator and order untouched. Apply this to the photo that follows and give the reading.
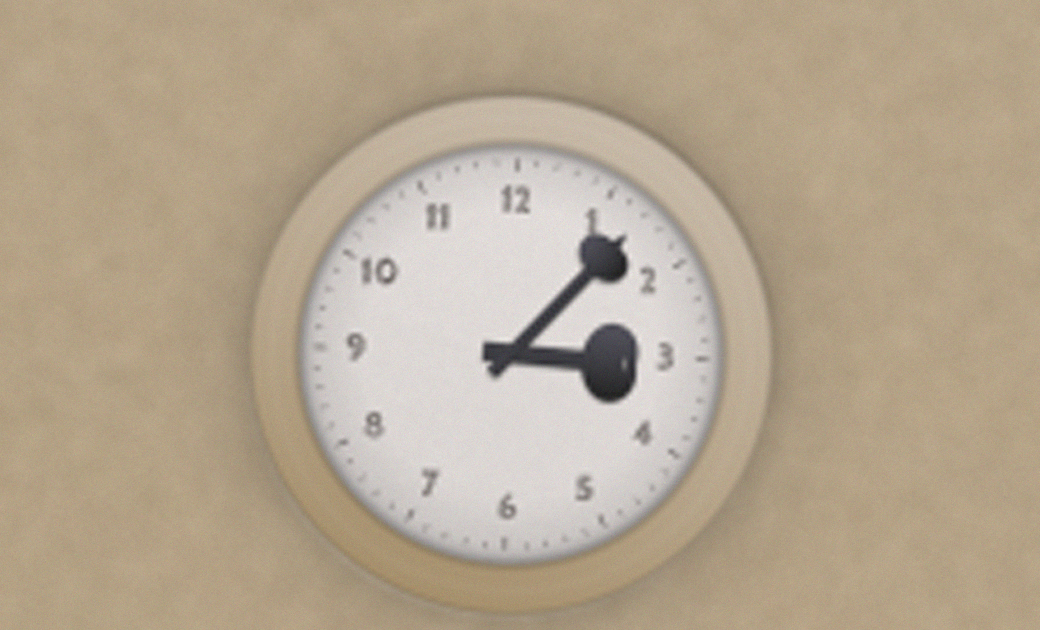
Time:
**3:07**
